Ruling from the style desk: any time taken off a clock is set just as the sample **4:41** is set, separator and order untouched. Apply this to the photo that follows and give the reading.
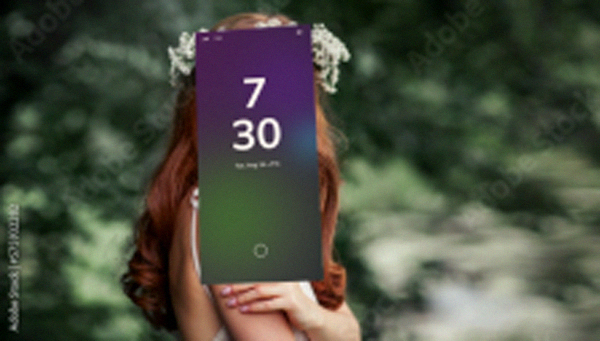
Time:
**7:30**
